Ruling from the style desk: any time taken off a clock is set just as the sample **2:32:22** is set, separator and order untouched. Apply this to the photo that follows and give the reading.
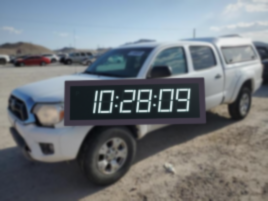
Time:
**10:28:09**
